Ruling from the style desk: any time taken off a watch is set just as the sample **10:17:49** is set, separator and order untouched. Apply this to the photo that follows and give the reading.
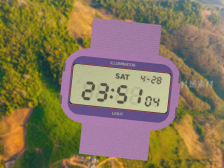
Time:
**23:51:04**
